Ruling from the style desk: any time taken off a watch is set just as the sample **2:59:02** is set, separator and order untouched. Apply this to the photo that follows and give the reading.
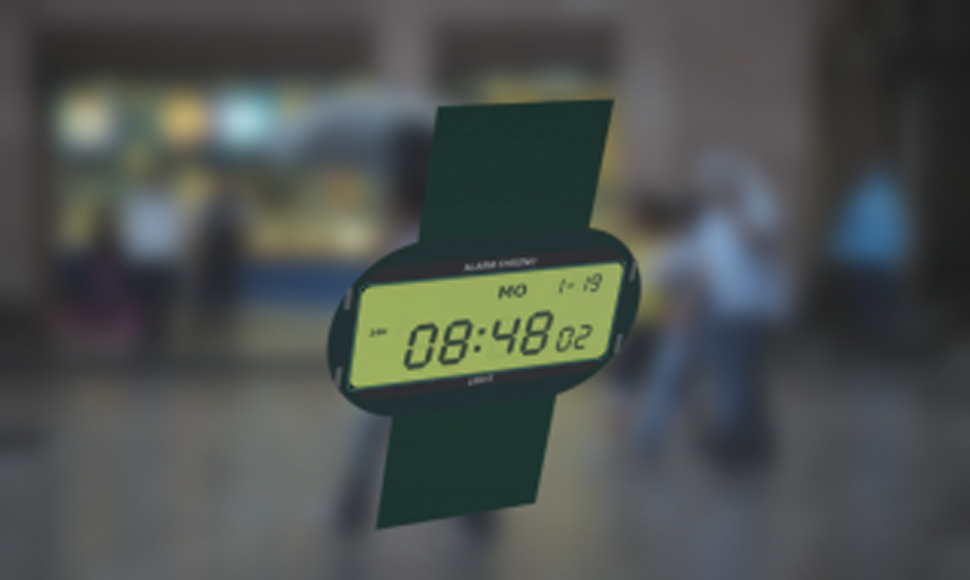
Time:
**8:48:02**
